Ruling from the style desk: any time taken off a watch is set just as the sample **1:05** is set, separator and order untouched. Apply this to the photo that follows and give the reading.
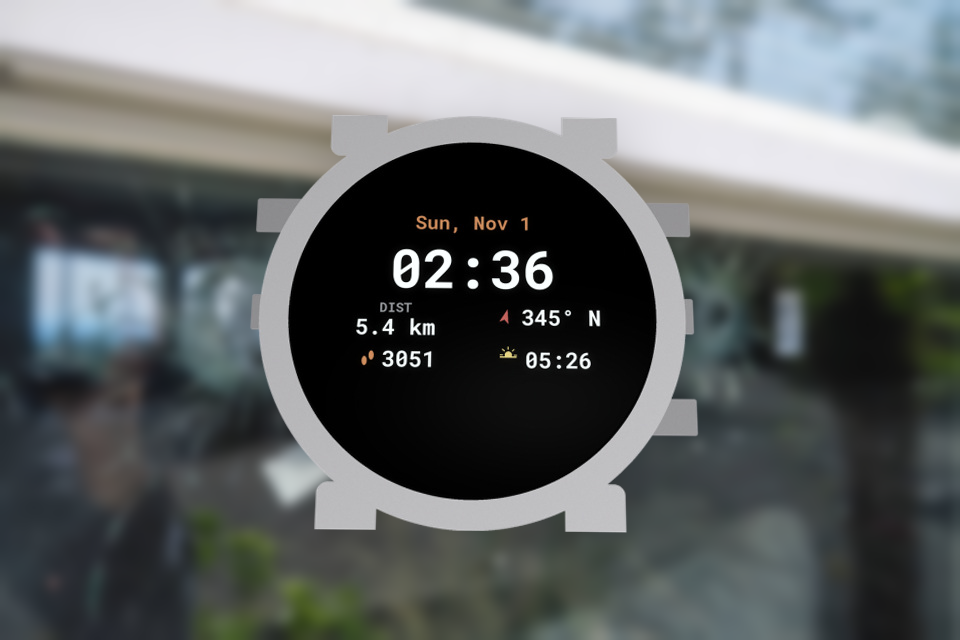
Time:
**2:36**
